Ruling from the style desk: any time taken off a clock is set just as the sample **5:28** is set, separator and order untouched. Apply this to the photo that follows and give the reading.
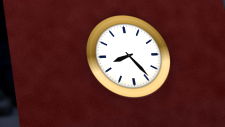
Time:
**8:24**
